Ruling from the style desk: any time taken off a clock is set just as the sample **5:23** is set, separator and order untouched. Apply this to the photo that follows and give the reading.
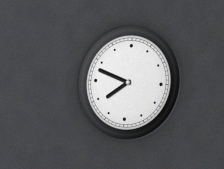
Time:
**7:48**
